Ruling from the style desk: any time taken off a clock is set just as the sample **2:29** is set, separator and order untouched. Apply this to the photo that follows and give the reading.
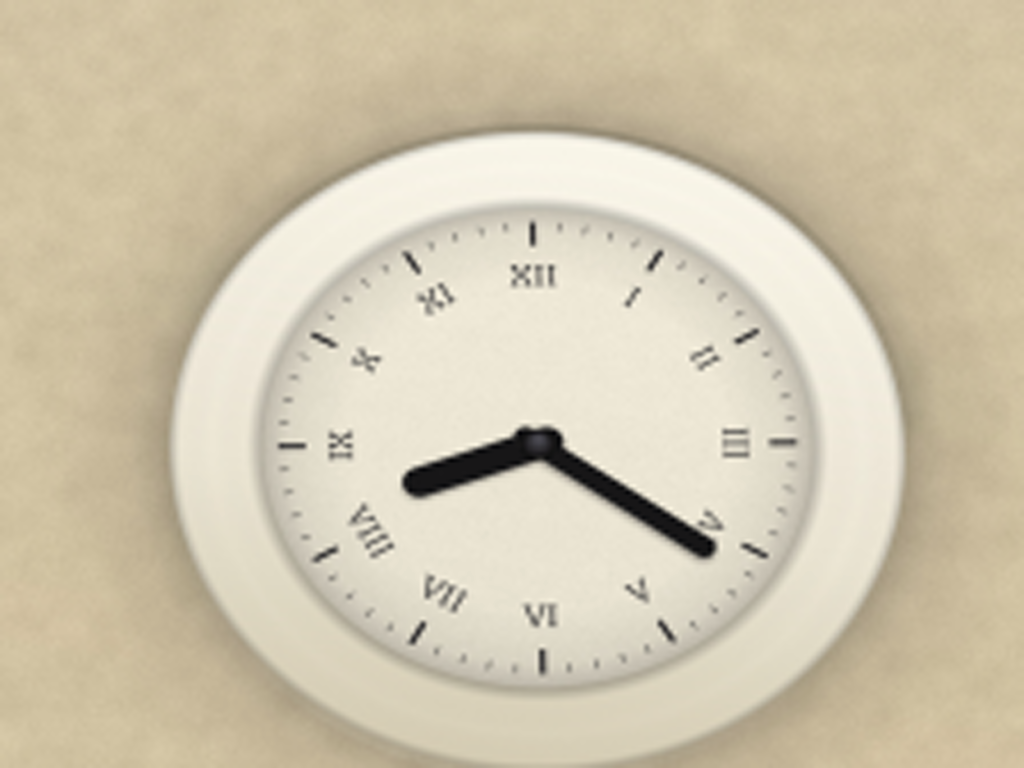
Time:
**8:21**
